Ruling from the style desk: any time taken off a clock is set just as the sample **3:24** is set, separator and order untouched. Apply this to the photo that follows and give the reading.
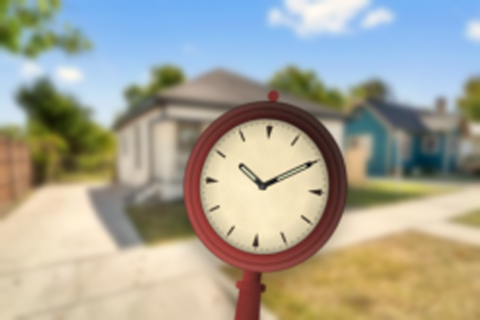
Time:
**10:10**
